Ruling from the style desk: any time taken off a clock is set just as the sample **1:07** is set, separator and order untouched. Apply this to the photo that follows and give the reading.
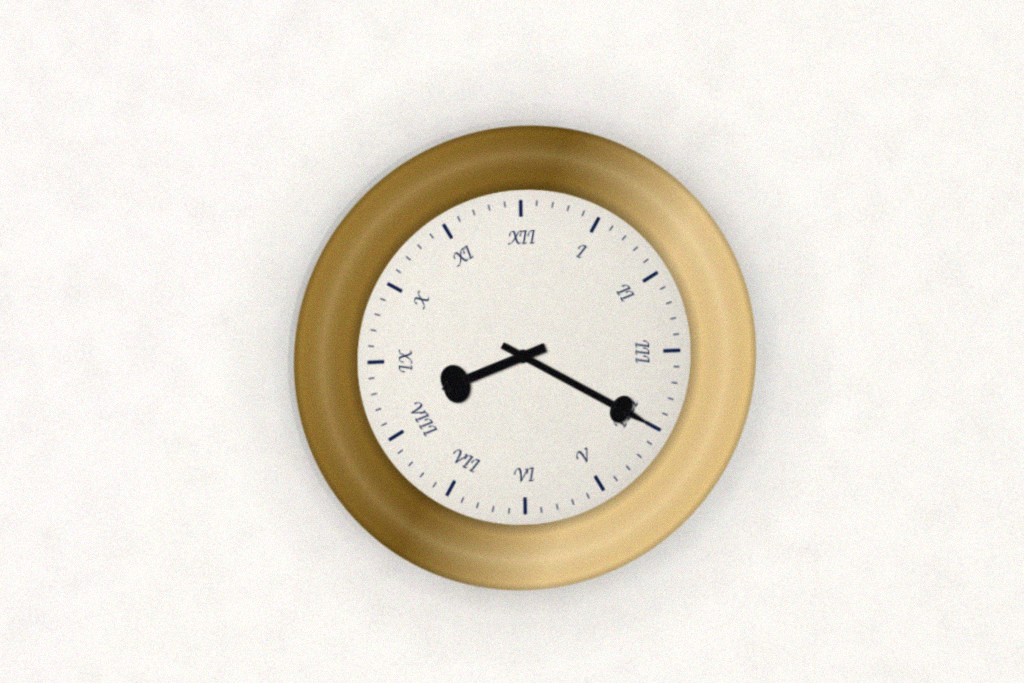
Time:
**8:20**
